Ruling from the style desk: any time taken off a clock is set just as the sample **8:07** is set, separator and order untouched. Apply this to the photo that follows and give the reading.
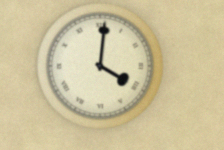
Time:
**4:01**
